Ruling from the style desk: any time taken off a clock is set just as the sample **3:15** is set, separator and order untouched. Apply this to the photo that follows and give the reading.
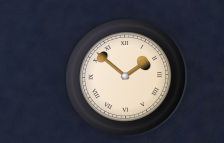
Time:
**1:52**
